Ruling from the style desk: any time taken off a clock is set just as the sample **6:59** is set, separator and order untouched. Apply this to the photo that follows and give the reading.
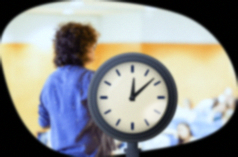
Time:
**12:08**
